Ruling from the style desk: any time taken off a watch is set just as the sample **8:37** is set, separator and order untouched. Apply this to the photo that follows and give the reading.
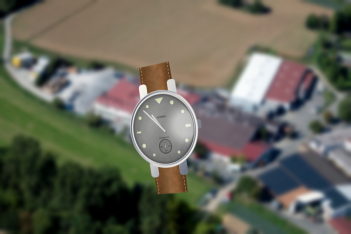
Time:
**10:53**
